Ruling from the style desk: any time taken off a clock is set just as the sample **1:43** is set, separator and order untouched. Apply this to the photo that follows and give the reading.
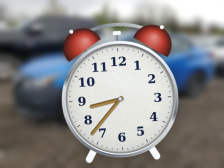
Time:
**8:37**
